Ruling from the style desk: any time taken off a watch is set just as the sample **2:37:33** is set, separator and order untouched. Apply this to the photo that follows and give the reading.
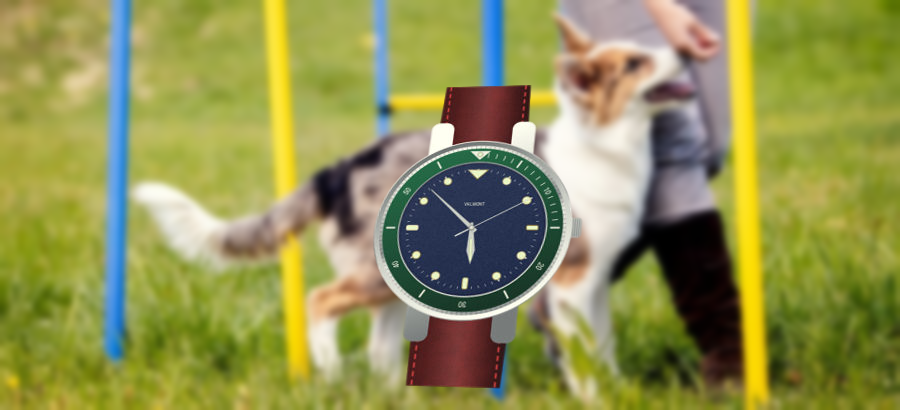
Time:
**5:52:10**
